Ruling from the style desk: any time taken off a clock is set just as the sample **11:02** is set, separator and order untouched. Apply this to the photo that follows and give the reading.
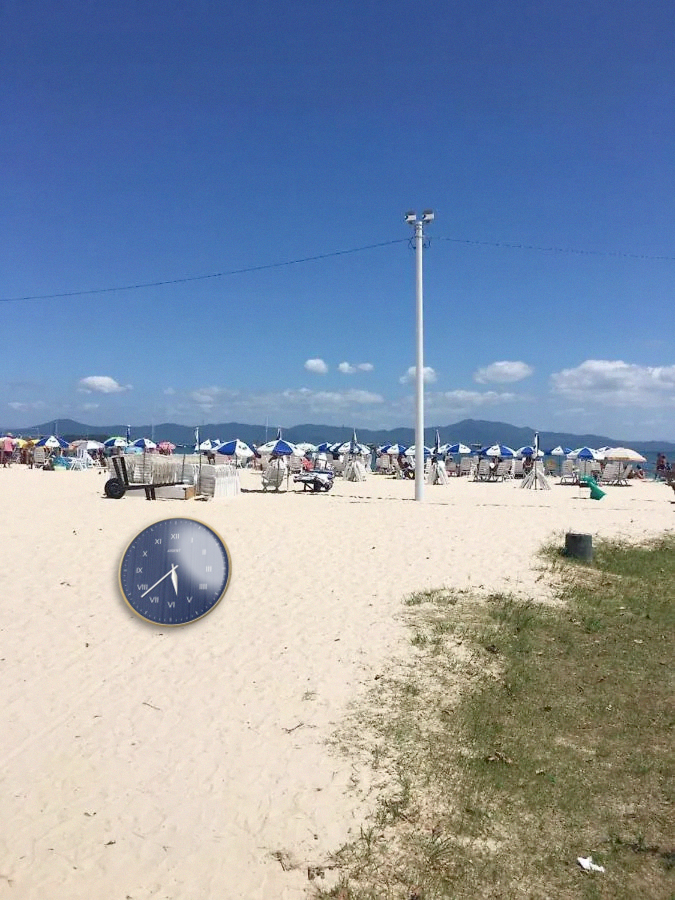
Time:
**5:38**
